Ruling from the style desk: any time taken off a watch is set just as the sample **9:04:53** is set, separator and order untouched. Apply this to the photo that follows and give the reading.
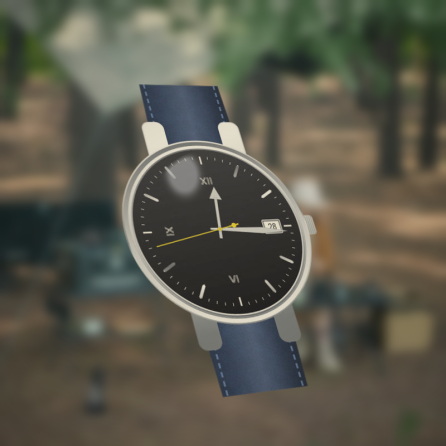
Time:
**12:15:43**
